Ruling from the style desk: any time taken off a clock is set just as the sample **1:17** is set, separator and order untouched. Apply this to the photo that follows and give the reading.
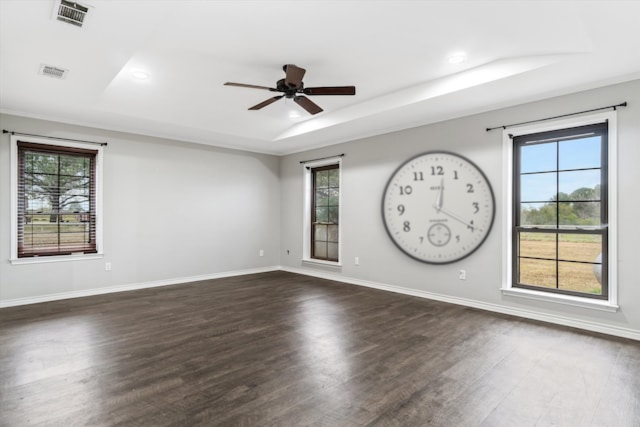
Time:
**12:20**
